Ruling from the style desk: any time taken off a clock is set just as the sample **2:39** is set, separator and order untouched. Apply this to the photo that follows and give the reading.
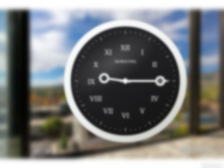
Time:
**9:15**
